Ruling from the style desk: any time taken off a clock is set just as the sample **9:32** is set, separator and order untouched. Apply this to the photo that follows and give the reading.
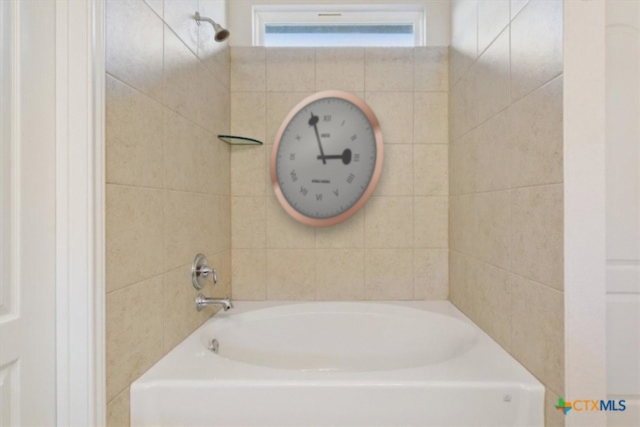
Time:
**2:56**
